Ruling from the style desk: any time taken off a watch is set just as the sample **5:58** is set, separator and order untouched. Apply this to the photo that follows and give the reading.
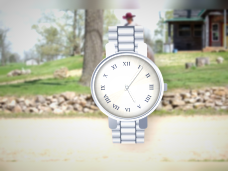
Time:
**5:06**
